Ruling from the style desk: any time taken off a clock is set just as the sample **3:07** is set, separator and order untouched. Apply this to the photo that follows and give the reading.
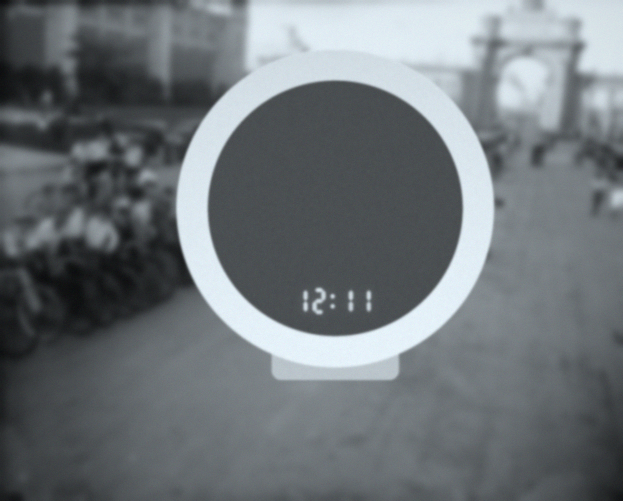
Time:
**12:11**
